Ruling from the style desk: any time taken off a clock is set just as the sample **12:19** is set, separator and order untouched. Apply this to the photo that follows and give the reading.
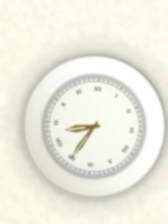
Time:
**8:35**
